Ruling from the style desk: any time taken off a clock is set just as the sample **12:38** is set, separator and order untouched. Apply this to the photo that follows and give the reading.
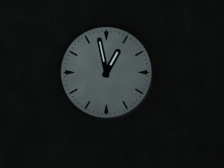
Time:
**12:58**
